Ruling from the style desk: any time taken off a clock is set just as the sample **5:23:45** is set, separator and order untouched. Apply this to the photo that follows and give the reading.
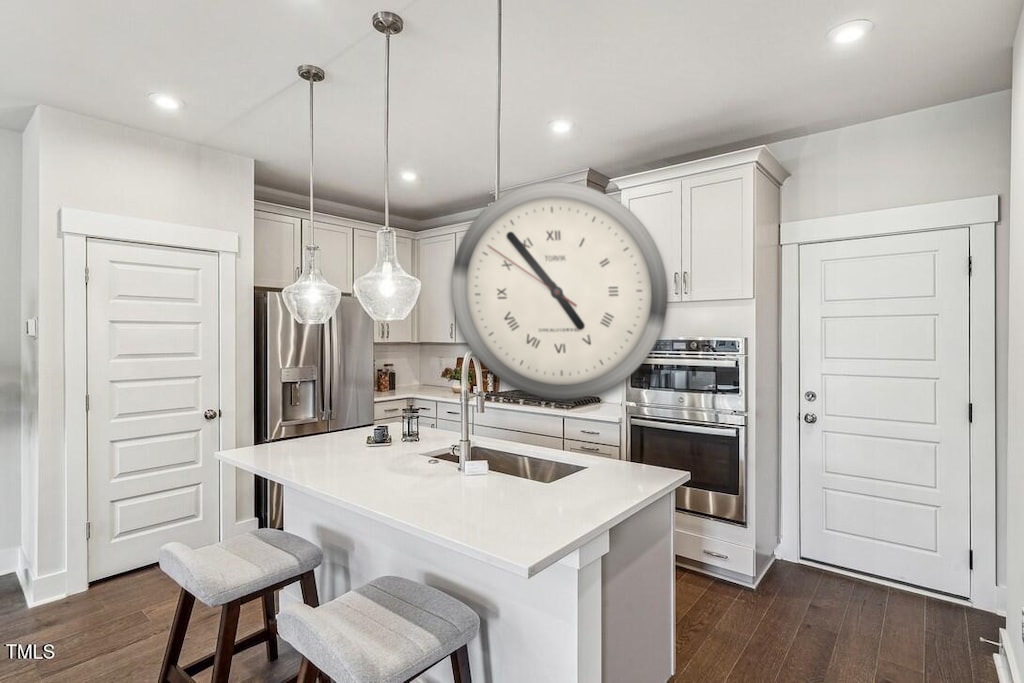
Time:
**4:53:51**
